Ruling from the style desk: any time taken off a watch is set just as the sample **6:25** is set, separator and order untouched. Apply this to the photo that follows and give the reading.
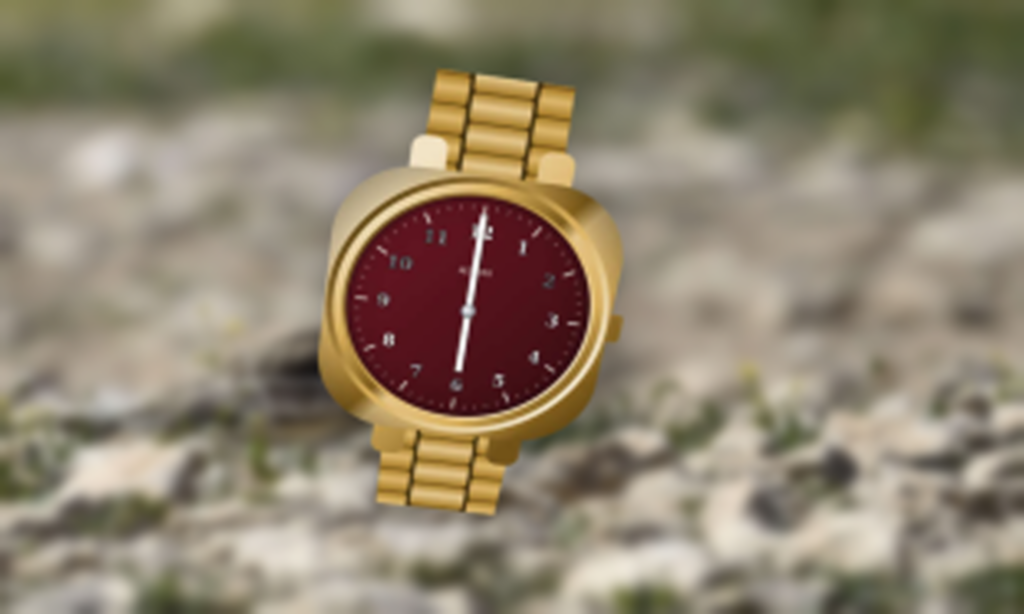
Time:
**6:00**
